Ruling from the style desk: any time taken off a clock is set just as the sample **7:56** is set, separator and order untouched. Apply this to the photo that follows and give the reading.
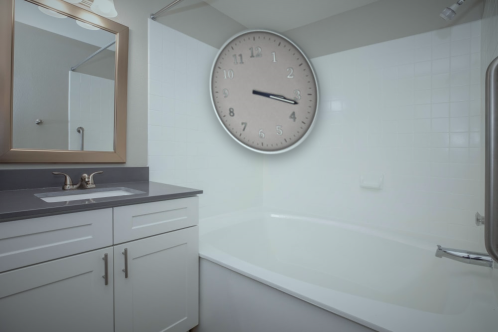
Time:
**3:17**
